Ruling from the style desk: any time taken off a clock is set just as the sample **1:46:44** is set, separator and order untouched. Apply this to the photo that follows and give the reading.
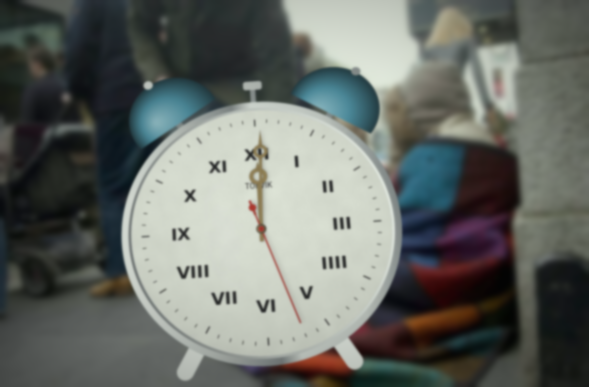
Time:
**12:00:27**
